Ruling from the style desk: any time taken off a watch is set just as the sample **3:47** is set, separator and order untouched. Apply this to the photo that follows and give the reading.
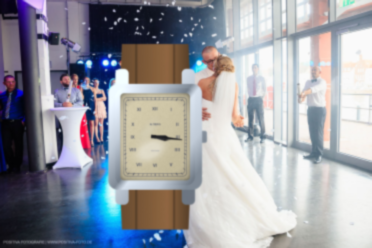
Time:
**3:16**
